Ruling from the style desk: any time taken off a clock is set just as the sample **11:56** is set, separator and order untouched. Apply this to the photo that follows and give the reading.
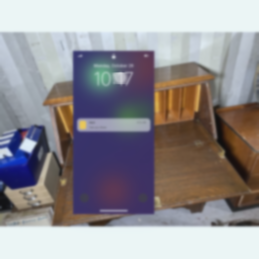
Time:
**10:17**
